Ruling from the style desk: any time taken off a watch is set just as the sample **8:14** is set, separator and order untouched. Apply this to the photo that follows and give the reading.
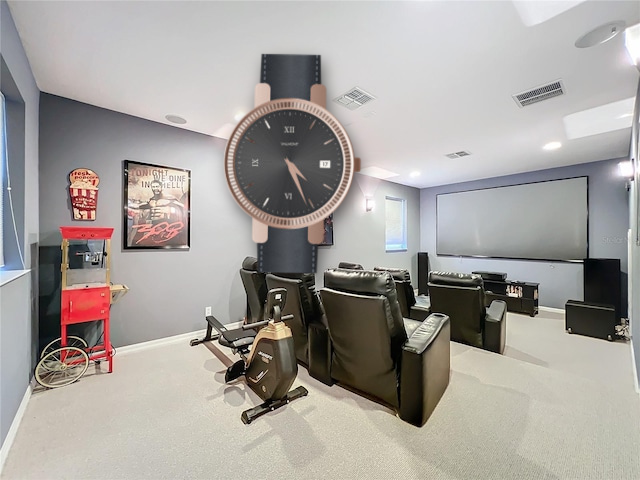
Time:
**4:26**
